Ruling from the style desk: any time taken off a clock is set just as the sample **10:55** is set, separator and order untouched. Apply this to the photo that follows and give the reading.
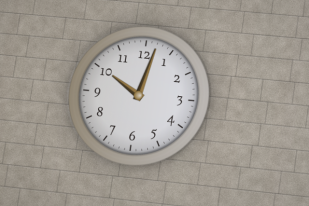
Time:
**10:02**
